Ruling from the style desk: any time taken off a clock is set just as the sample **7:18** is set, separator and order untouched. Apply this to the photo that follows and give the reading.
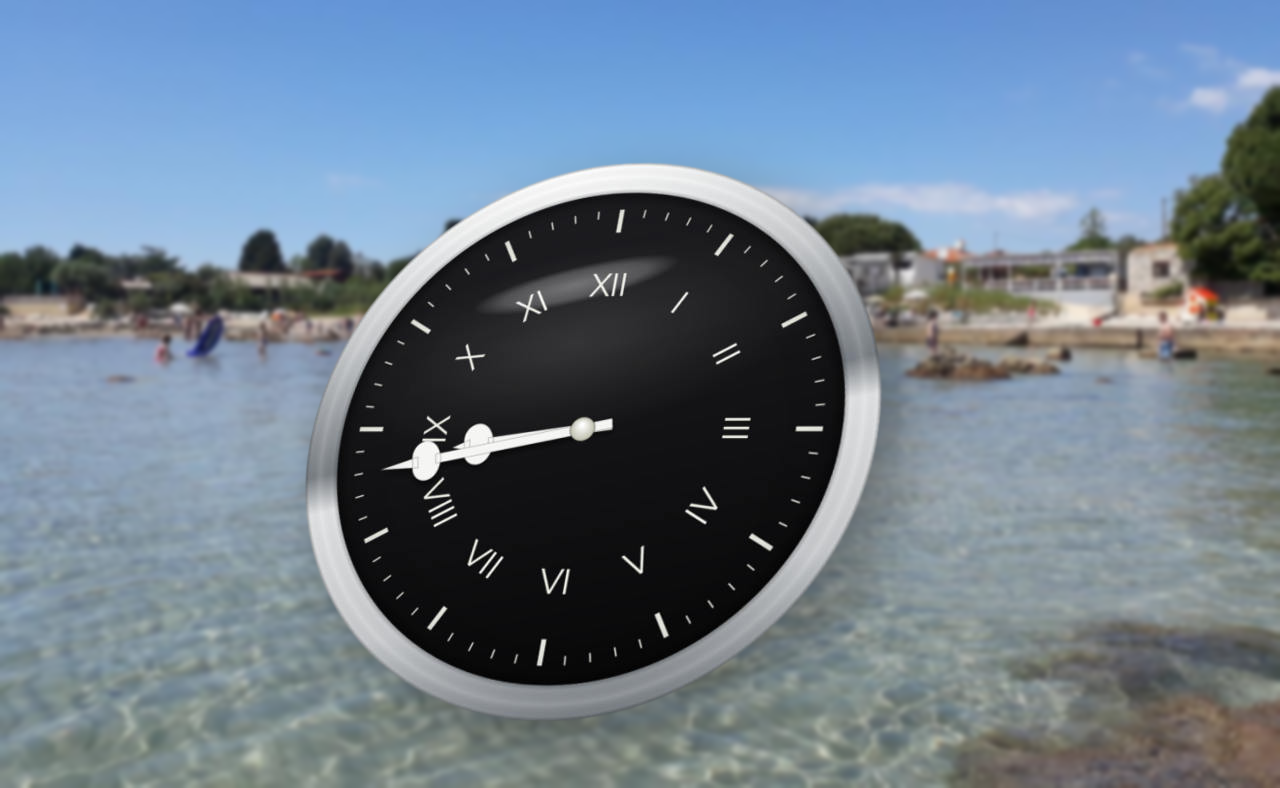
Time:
**8:43**
